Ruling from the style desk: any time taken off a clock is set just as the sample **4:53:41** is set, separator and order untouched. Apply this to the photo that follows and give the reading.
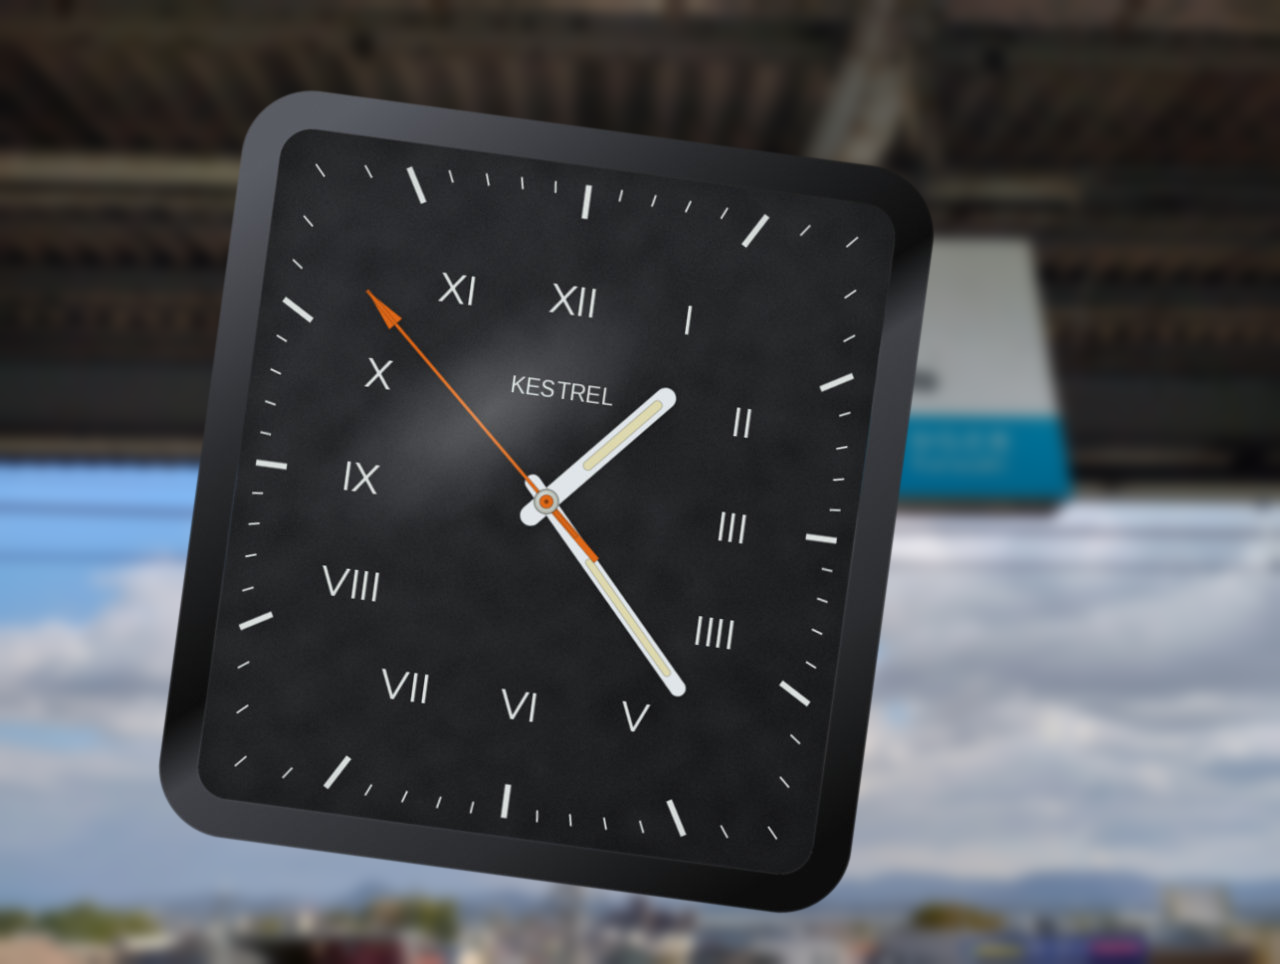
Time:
**1:22:52**
